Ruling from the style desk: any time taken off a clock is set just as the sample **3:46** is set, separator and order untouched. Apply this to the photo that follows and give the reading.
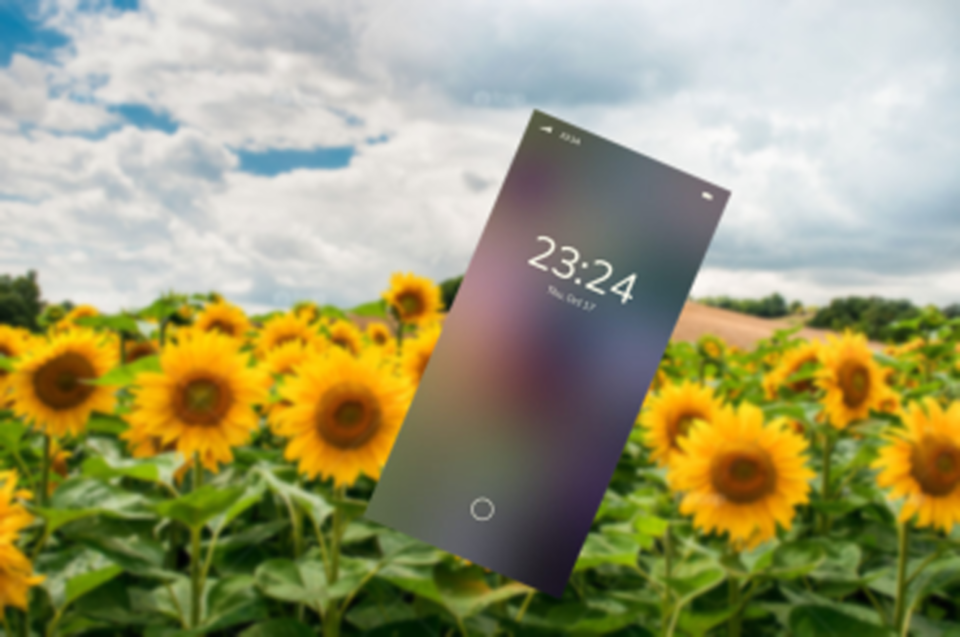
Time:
**23:24**
